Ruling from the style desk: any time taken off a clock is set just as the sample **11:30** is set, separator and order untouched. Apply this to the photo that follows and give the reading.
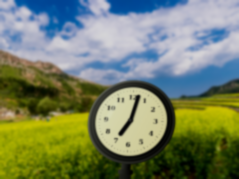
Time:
**7:02**
